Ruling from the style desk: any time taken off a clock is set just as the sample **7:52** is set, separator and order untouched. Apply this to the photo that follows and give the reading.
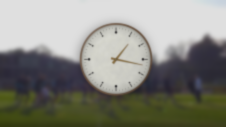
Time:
**1:17**
